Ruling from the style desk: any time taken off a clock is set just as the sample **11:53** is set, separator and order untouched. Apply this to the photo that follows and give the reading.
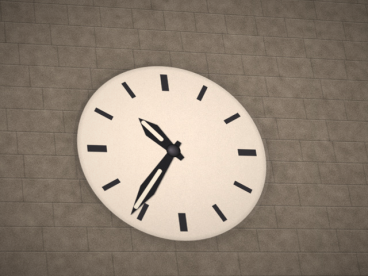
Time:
**10:36**
